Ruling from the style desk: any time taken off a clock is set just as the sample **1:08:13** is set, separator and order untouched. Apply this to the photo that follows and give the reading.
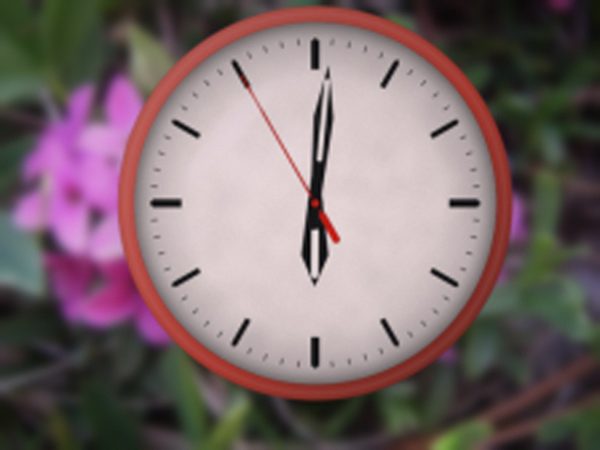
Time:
**6:00:55**
